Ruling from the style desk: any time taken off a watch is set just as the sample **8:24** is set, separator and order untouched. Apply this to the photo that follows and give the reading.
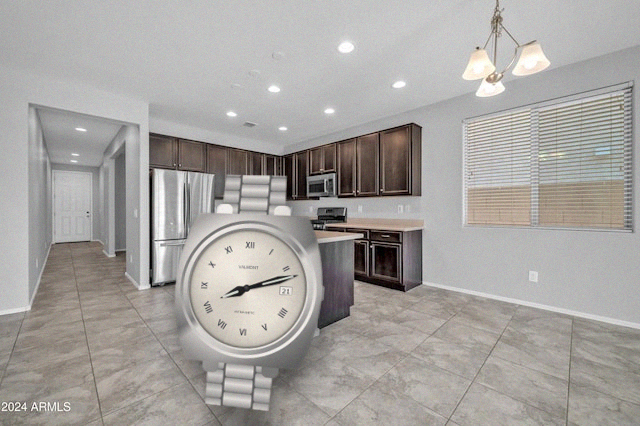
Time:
**8:12**
